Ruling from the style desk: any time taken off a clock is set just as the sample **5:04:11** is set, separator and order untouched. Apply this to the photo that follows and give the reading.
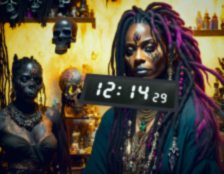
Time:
**12:14:29**
